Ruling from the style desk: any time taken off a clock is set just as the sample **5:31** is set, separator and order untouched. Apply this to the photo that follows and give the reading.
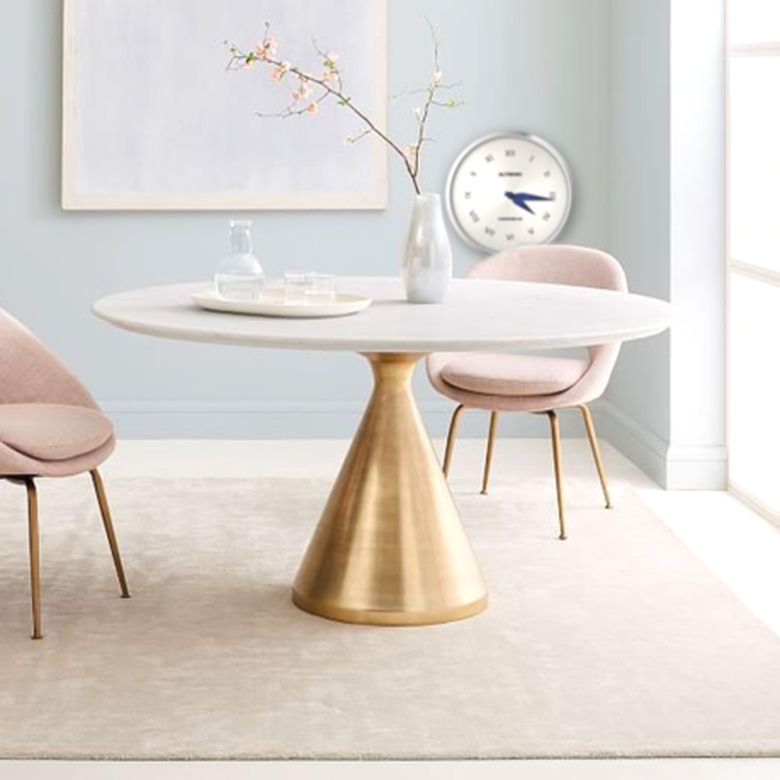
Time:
**4:16**
